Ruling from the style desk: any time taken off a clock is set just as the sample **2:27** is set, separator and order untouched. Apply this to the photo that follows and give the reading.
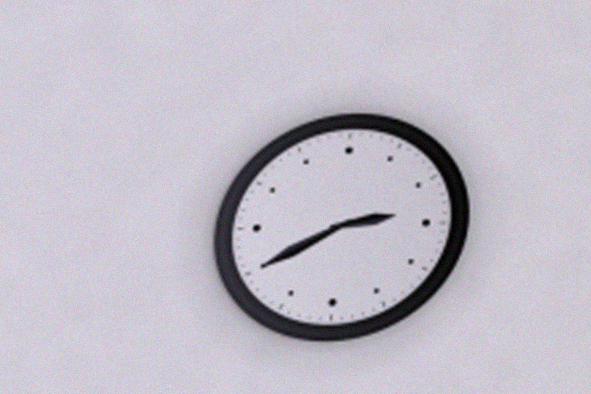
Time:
**2:40**
